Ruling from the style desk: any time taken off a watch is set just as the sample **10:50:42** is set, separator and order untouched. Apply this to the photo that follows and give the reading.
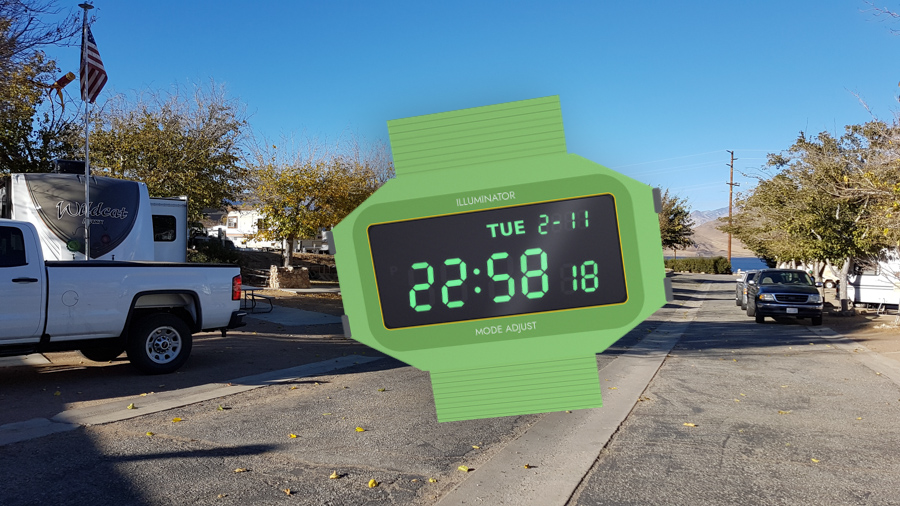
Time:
**22:58:18**
